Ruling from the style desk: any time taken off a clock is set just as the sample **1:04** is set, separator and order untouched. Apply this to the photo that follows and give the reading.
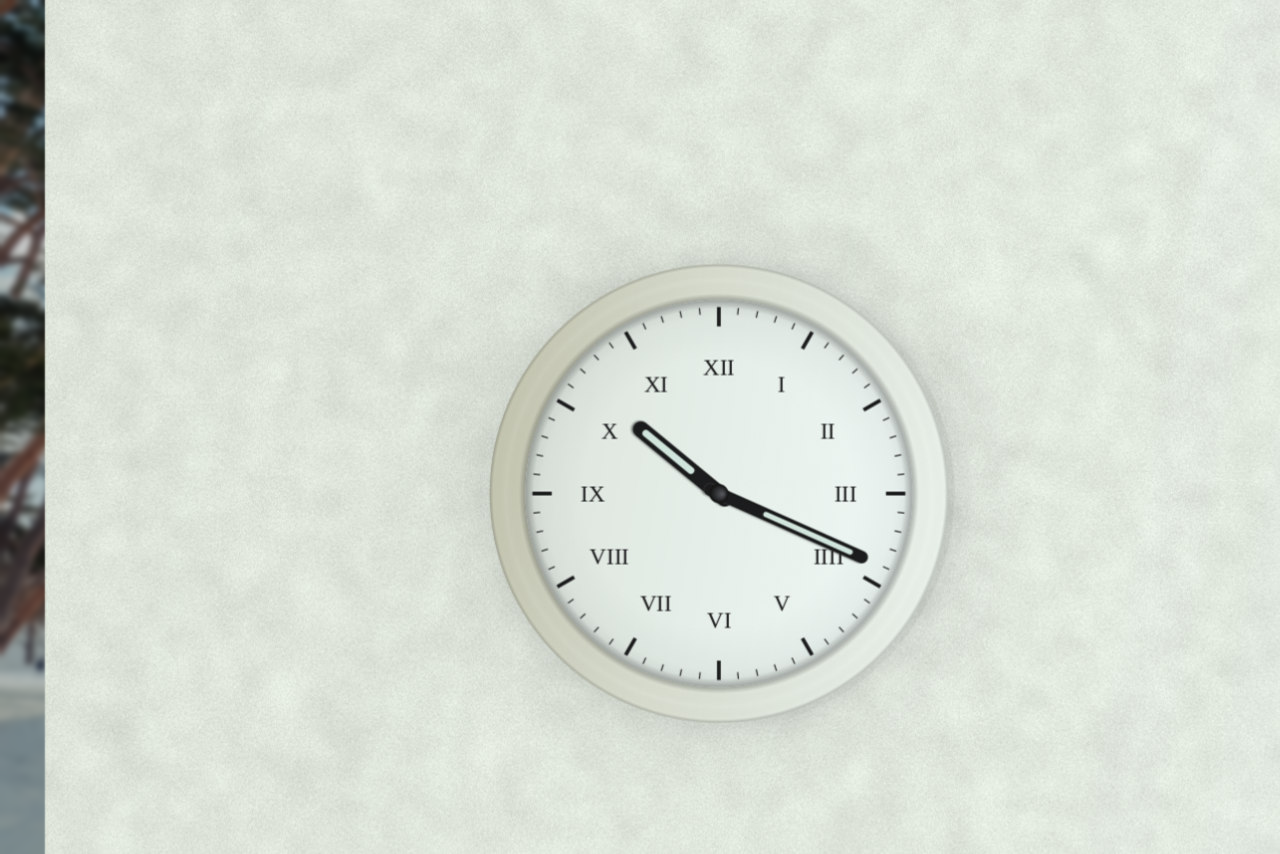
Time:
**10:19**
